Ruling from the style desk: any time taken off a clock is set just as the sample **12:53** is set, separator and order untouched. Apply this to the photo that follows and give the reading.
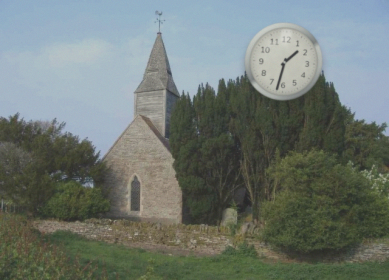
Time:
**1:32**
